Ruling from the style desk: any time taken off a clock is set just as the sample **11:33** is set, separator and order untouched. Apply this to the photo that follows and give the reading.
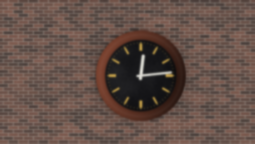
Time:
**12:14**
